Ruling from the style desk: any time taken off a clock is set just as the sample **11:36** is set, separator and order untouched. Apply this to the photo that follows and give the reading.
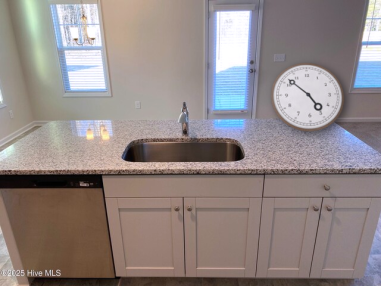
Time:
**4:52**
